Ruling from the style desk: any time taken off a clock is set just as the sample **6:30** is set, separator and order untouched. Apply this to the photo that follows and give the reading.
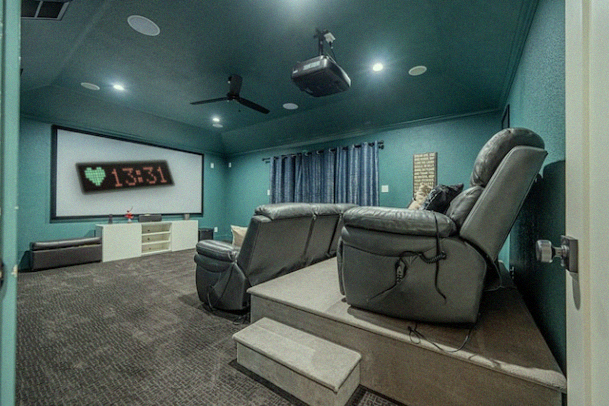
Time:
**13:31**
